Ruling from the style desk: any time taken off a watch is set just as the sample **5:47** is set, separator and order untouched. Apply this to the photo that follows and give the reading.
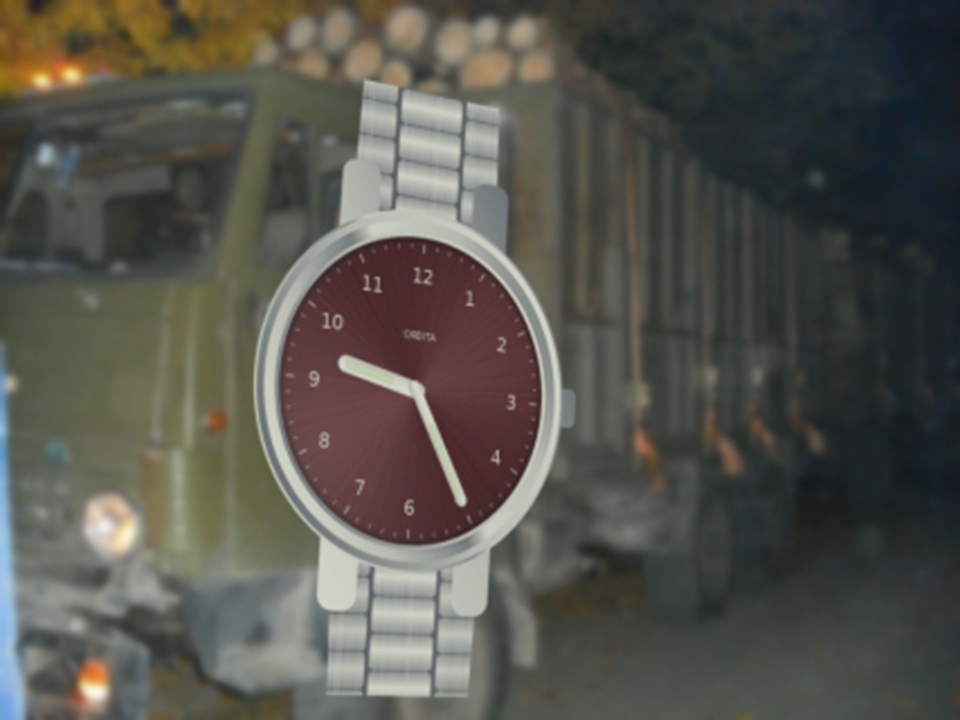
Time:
**9:25**
